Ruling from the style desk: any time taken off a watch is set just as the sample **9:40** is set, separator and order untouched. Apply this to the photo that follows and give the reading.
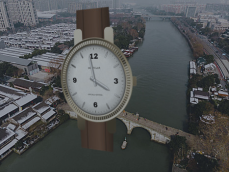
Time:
**3:58**
